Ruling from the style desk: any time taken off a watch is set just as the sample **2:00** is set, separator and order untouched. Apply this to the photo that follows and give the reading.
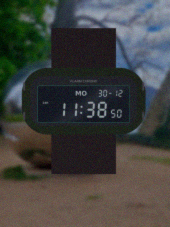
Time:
**11:38**
